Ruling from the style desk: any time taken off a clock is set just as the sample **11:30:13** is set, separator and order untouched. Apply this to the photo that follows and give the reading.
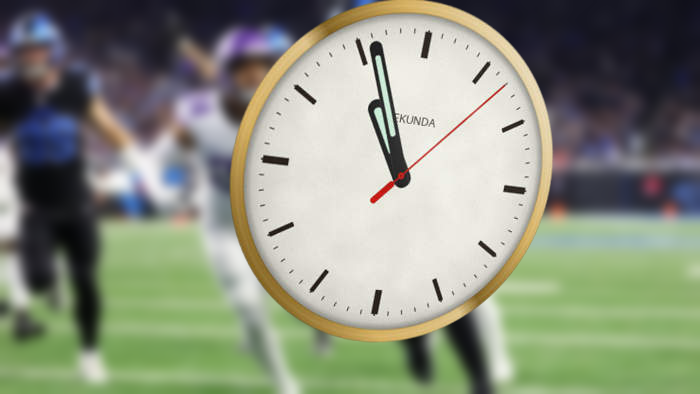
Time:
**10:56:07**
